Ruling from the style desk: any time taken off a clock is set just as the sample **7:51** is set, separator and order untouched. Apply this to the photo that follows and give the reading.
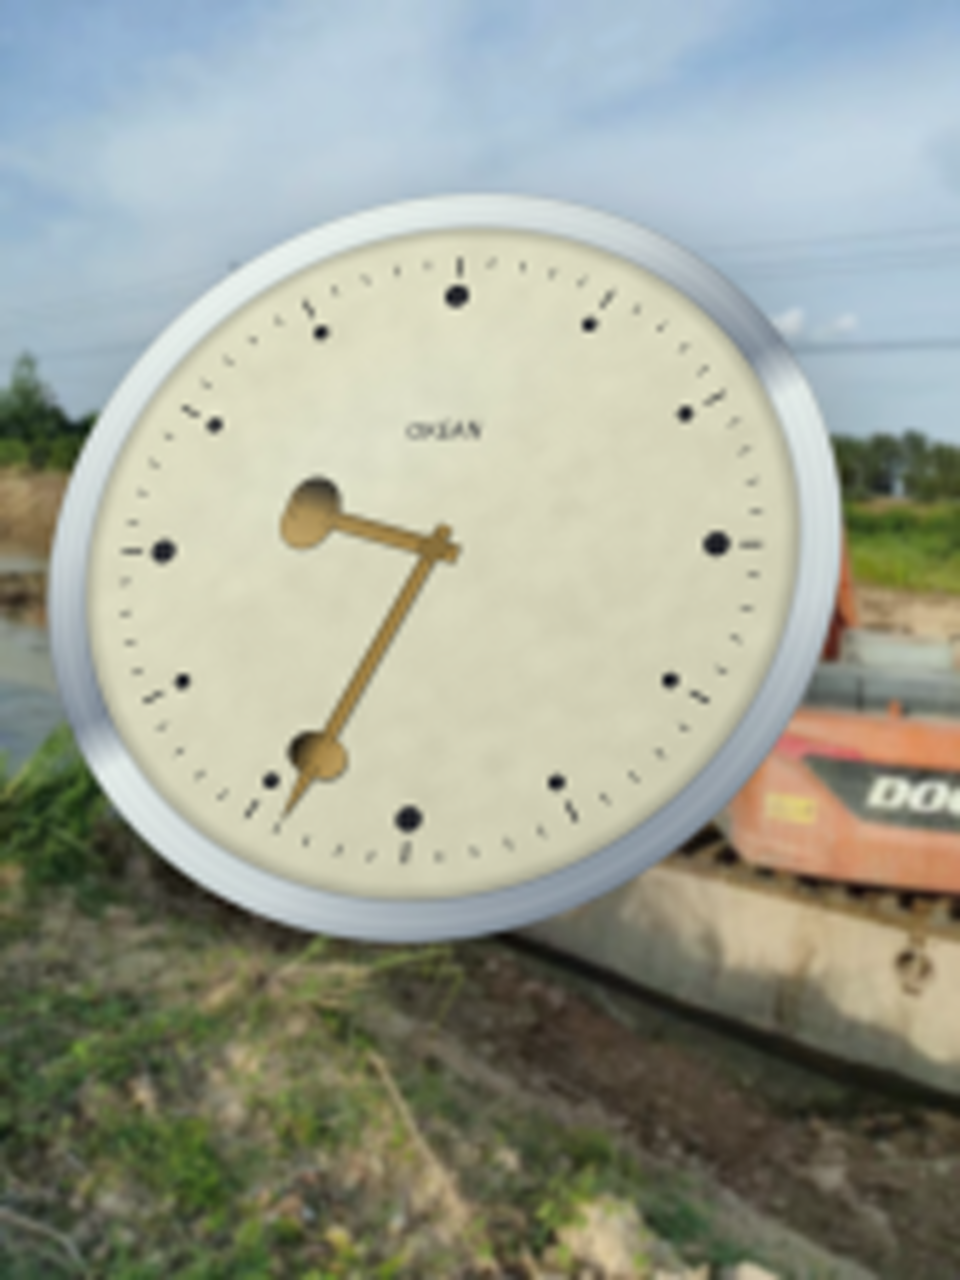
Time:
**9:34**
